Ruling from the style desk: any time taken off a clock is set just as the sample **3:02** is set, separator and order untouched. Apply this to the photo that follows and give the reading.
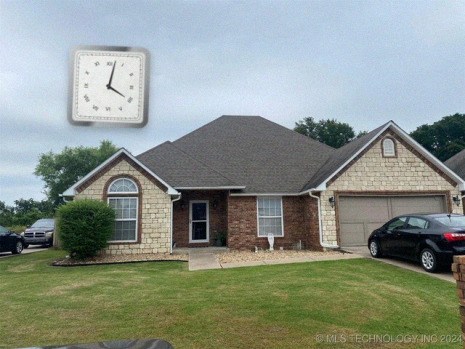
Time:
**4:02**
